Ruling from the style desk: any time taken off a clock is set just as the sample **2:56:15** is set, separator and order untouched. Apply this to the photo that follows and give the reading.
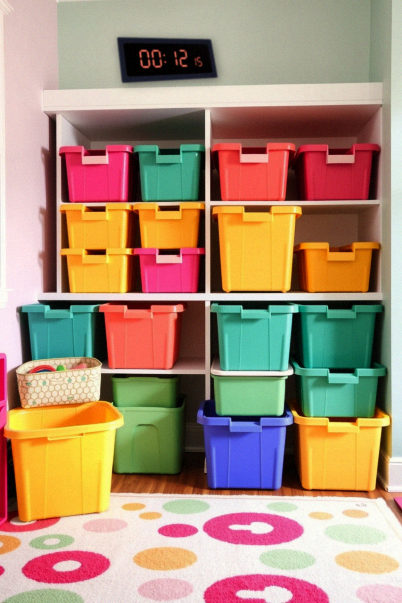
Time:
**0:12:15**
